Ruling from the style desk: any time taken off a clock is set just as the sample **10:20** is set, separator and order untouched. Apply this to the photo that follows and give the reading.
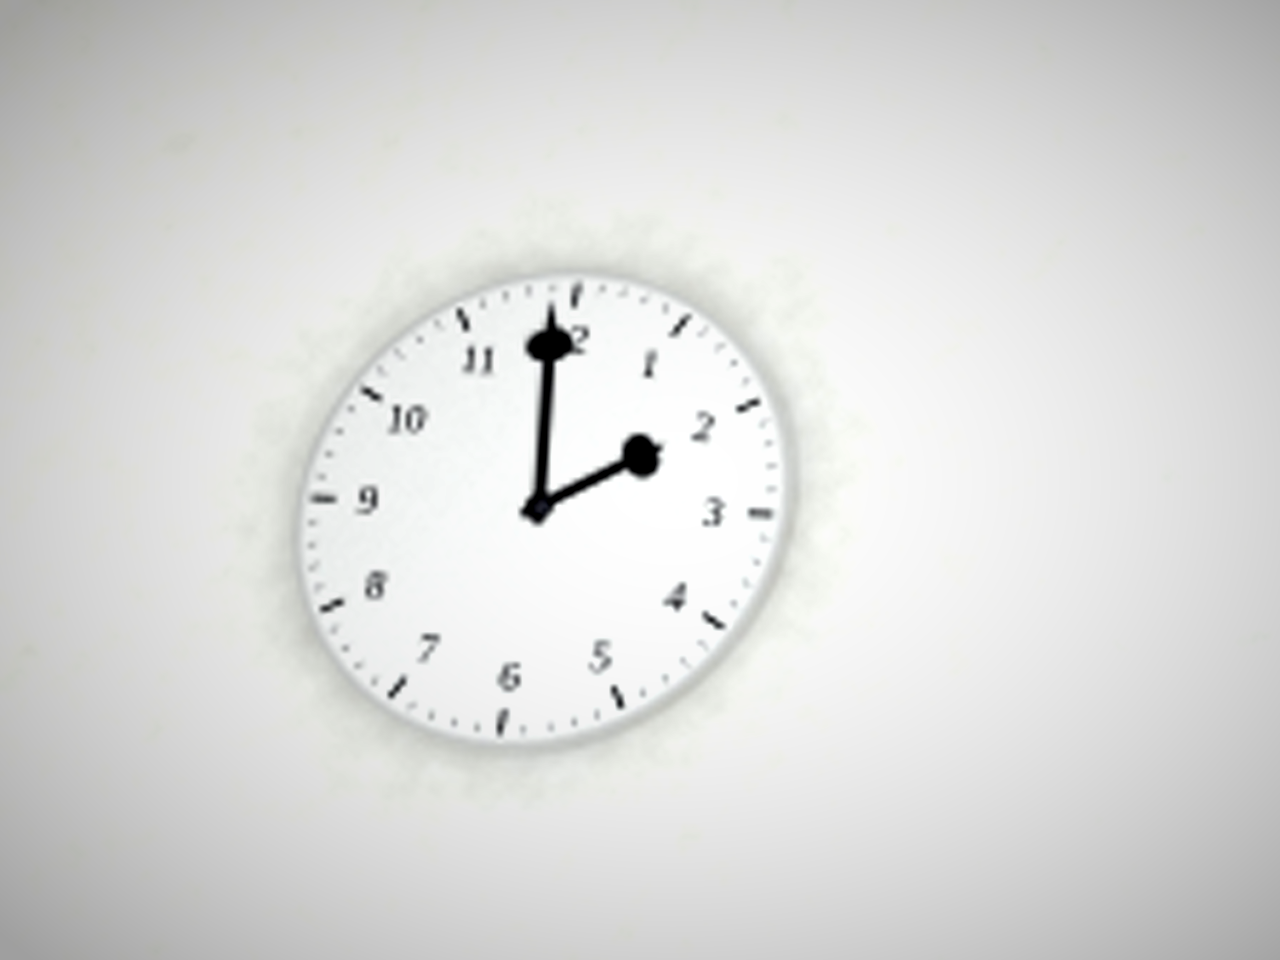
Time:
**1:59**
